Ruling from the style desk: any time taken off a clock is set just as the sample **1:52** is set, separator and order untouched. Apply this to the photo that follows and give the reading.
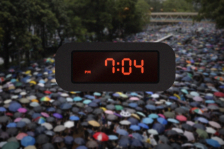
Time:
**7:04**
